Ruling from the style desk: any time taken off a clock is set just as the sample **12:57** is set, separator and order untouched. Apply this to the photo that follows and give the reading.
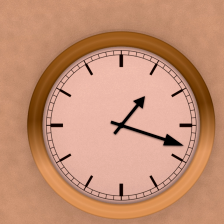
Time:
**1:18**
